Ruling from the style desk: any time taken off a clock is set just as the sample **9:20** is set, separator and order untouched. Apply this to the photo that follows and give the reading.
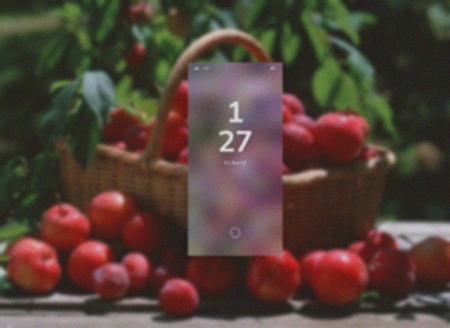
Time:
**1:27**
